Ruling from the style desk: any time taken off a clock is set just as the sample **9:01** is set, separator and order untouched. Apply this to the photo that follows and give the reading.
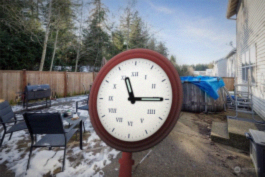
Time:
**11:15**
